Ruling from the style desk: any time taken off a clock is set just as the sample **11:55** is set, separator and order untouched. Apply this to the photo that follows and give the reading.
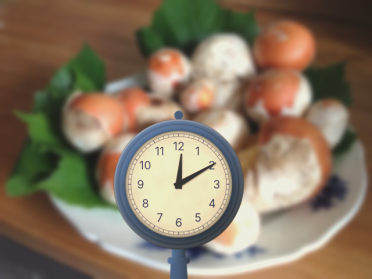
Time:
**12:10**
